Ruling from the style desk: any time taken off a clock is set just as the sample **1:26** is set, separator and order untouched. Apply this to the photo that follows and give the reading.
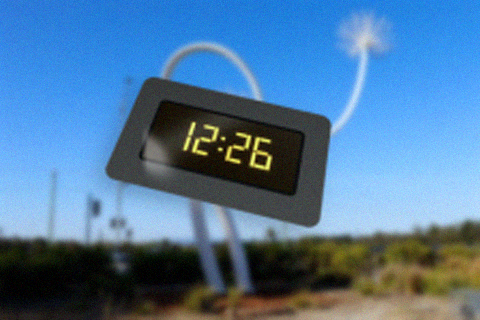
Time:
**12:26**
